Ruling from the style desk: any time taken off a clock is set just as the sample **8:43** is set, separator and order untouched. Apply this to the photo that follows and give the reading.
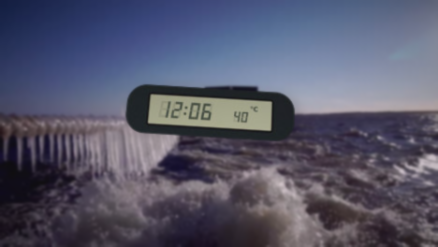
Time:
**12:06**
